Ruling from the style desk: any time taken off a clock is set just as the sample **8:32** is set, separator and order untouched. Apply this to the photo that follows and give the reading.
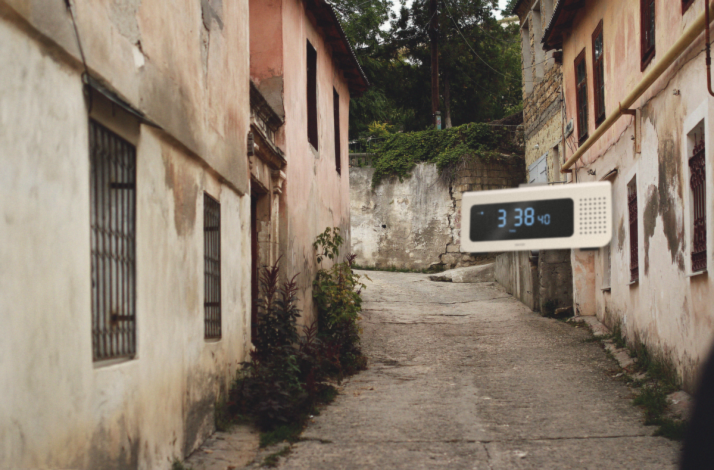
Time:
**3:38**
